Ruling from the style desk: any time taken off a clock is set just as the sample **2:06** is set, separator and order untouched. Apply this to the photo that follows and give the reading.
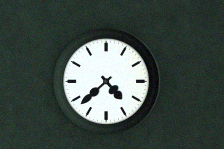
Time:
**4:38**
